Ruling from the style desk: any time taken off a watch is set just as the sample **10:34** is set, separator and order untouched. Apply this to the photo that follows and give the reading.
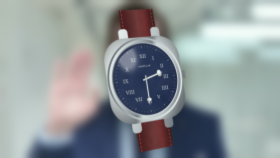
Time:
**2:30**
